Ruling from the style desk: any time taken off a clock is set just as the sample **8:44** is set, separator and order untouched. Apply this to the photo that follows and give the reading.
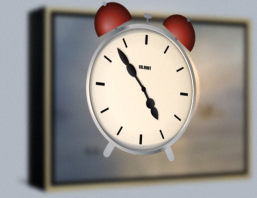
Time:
**4:53**
